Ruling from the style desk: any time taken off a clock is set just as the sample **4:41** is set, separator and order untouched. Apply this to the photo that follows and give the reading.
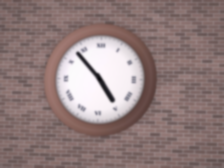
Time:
**4:53**
